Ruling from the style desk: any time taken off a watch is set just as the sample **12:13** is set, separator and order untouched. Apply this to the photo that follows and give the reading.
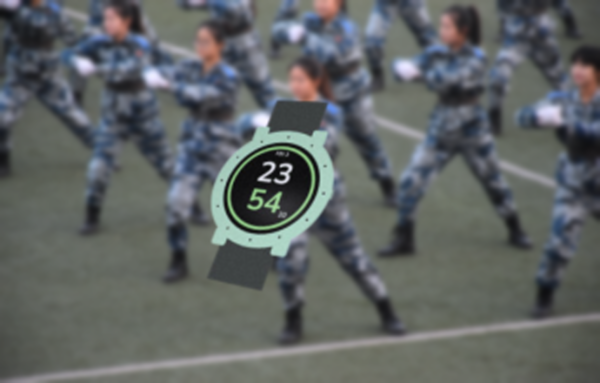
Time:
**23:54**
